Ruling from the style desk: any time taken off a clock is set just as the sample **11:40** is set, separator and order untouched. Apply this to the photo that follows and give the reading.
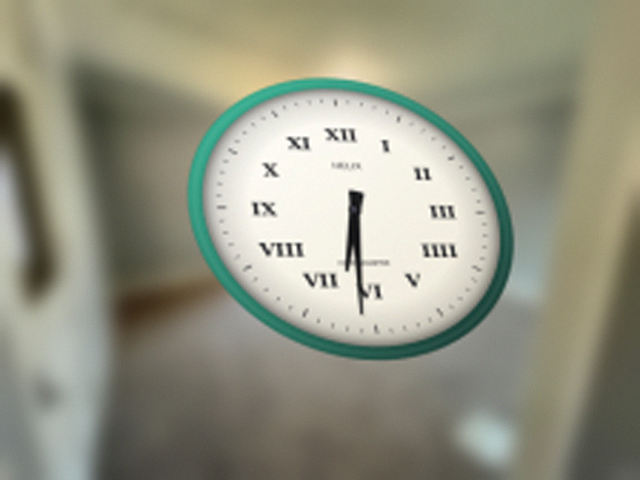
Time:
**6:31**
